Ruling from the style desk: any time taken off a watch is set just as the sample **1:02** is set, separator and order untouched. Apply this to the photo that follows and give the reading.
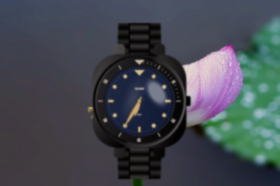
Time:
**6:35**
